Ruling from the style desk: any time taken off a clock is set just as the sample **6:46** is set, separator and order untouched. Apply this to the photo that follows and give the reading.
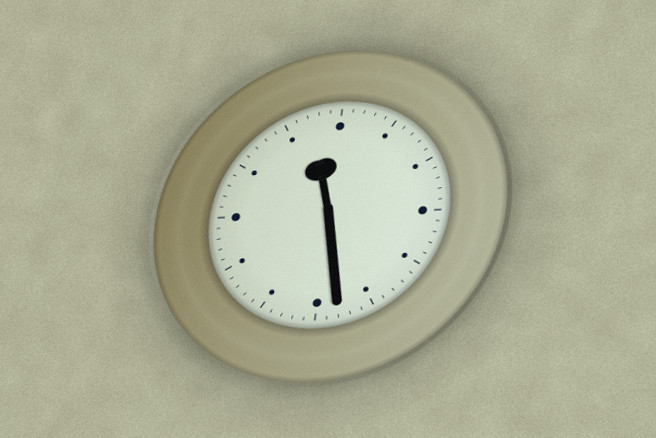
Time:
**11:28**
